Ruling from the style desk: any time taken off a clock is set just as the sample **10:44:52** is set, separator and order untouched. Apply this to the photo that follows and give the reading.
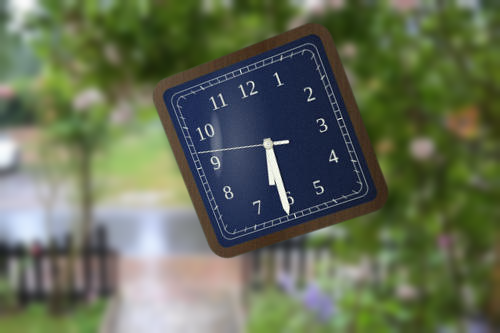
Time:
**6:30:47**
